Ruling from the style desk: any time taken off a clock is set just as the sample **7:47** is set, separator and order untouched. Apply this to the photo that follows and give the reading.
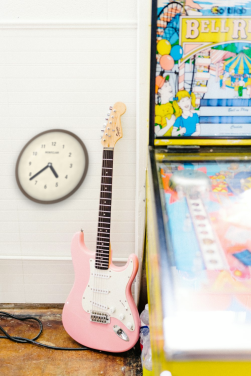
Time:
**4:38**
